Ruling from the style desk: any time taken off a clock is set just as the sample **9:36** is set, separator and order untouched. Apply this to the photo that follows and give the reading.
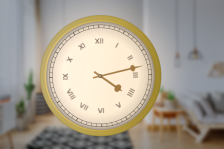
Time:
**4:13**
